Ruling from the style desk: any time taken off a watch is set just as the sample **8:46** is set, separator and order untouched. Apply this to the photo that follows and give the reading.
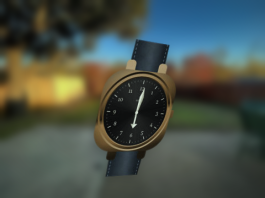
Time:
**6:01**
